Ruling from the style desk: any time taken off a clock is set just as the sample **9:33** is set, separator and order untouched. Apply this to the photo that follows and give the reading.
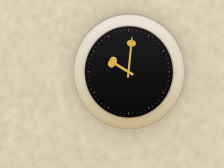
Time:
**10:01**
